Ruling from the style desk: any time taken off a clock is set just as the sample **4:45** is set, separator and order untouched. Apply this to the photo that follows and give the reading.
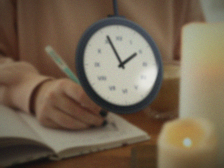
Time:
**1:56**
